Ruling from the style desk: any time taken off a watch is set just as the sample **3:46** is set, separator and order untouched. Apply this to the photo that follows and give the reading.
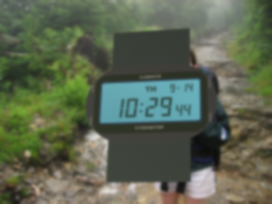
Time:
**10:29**
